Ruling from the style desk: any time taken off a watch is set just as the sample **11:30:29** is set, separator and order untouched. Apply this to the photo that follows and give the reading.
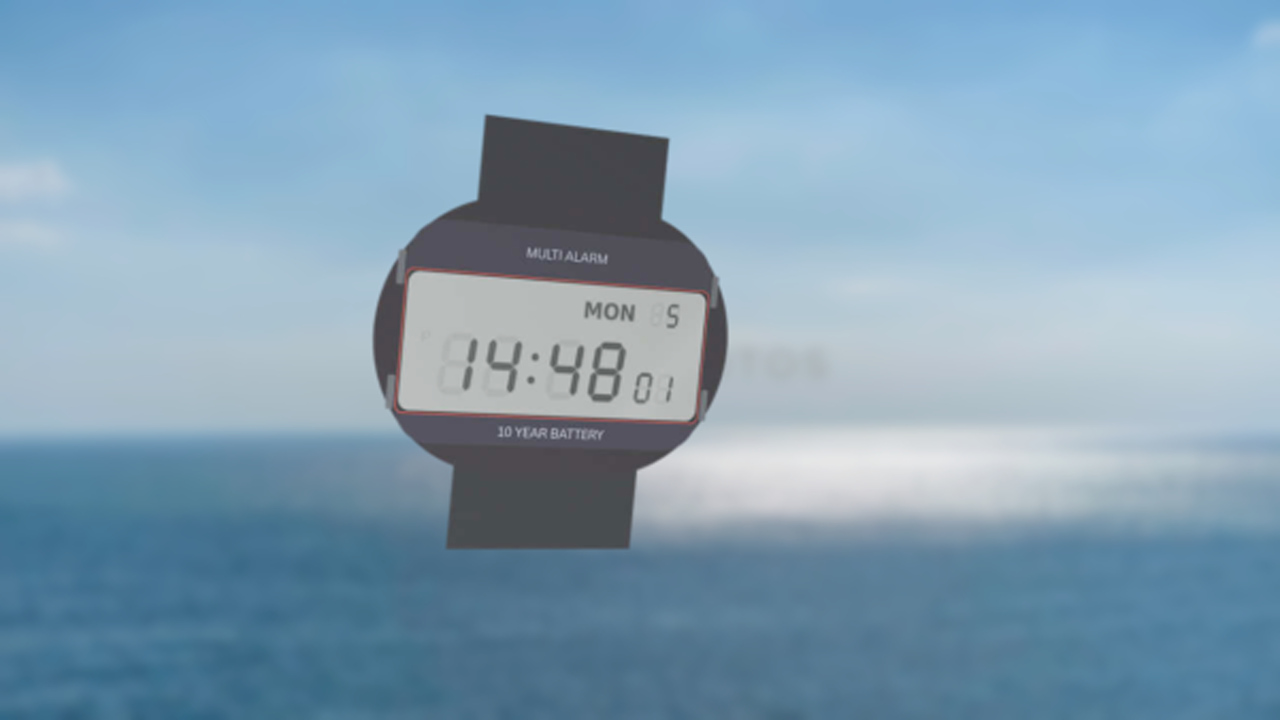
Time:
**14:48:01**
